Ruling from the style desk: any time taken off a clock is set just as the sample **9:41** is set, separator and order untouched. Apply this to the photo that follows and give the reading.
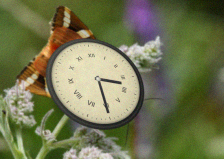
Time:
**3:30**
